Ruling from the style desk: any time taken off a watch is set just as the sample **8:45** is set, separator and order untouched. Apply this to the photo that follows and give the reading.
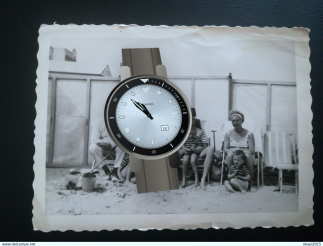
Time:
**10:53**
